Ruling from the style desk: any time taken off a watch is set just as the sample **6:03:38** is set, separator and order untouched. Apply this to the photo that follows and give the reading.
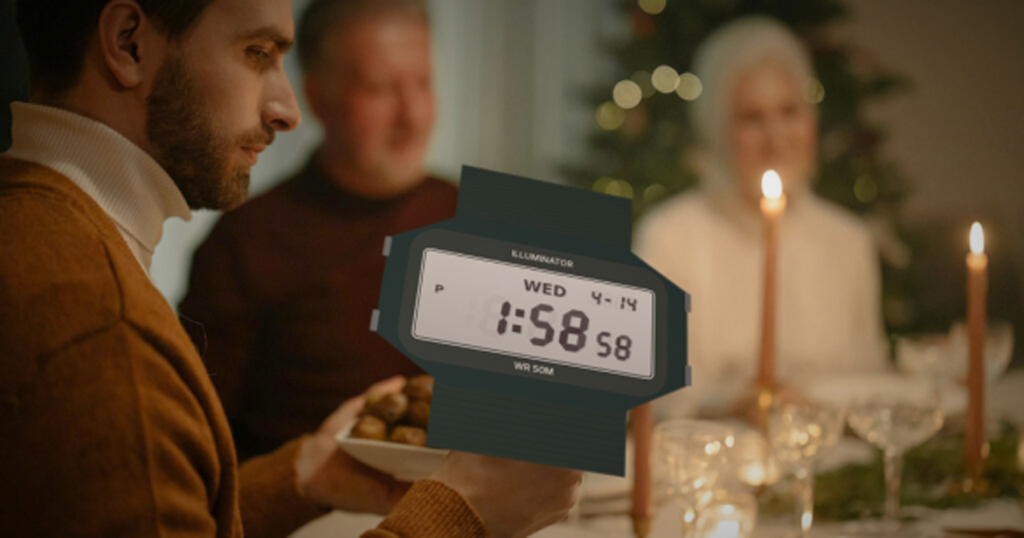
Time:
**1:58:58**
